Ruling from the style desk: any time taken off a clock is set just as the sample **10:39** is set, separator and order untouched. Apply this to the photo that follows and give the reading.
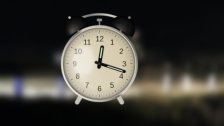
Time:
**12:18**
